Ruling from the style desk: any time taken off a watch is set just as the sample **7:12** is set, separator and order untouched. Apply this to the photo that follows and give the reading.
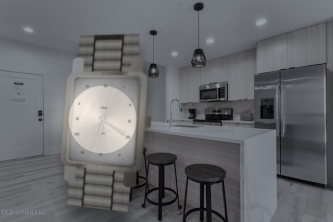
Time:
**6:20**
